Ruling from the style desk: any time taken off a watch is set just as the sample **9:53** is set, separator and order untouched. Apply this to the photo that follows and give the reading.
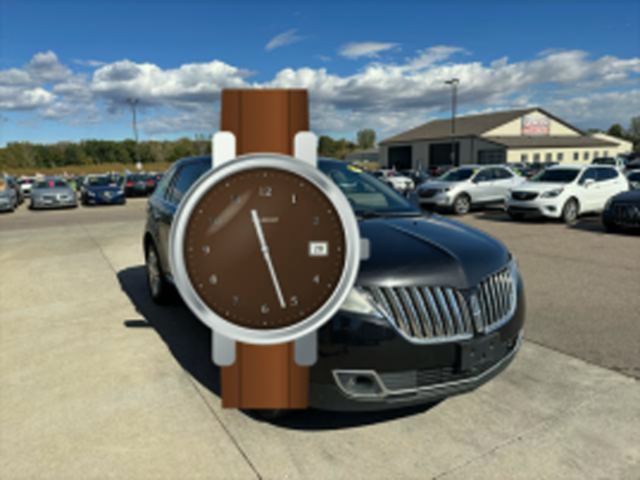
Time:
**11:27**
